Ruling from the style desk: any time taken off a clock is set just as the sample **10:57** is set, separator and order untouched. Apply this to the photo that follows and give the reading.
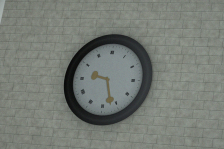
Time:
**9:27**
